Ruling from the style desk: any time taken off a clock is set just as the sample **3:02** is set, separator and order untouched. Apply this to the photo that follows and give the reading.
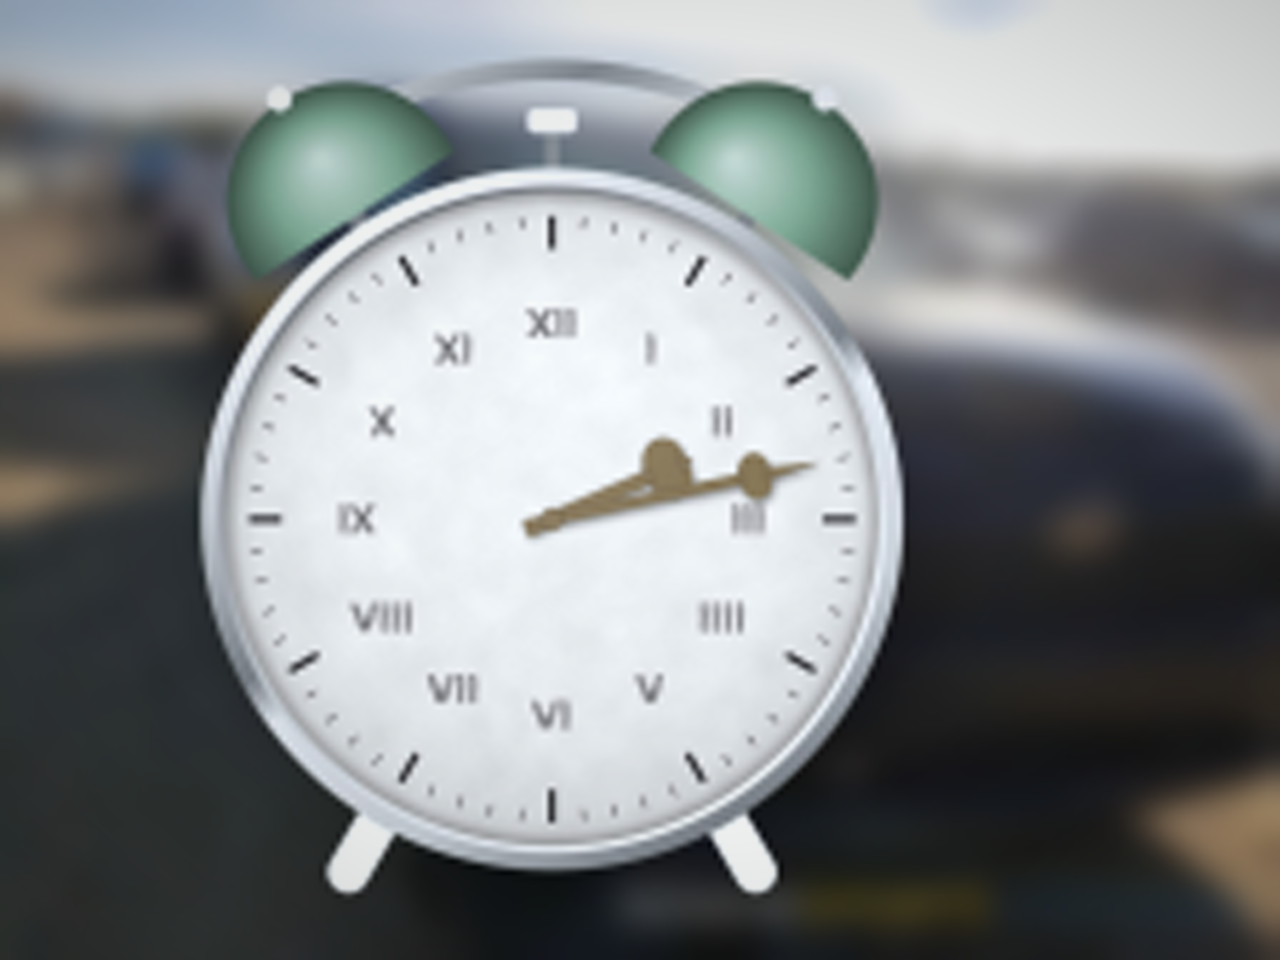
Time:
**2:13**
